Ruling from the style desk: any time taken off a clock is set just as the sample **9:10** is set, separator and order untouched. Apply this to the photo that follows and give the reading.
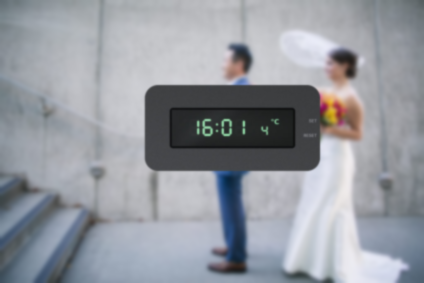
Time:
**16:01**
